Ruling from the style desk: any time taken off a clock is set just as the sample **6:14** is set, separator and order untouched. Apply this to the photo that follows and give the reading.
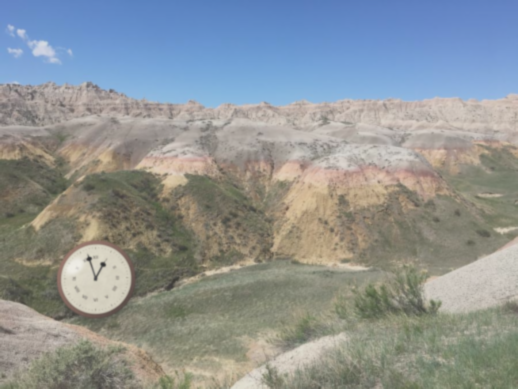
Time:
**12:57**
